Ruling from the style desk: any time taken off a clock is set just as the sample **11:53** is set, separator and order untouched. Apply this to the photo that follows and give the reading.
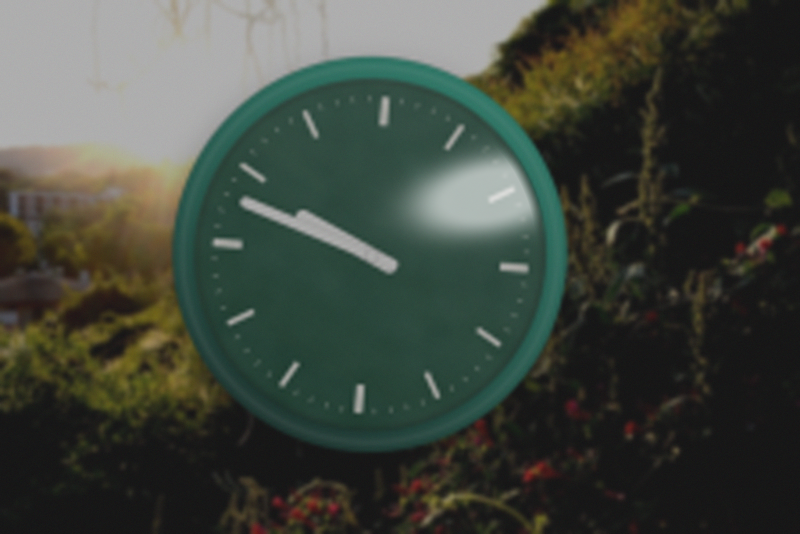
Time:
**9:48**
